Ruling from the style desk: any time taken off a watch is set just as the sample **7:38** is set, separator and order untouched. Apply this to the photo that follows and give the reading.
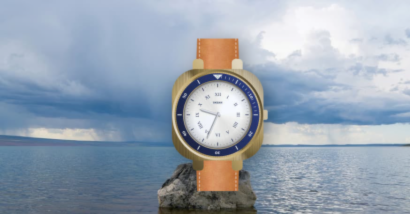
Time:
**9:34**
